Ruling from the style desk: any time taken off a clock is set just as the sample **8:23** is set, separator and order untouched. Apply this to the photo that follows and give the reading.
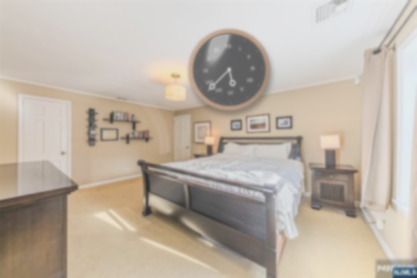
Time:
**5:38**
